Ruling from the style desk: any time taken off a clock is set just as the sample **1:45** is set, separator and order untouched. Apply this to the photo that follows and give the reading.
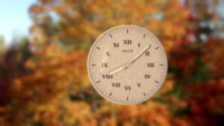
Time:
**8:08**
